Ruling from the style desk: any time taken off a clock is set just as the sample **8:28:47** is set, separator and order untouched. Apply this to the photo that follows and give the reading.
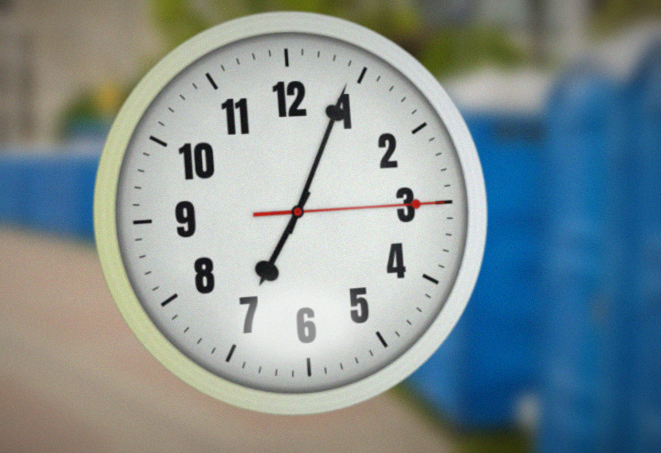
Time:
**7:04:15**
